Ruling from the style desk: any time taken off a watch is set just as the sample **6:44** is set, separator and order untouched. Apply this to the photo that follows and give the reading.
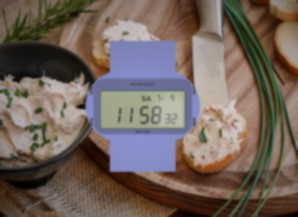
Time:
**11:58**
